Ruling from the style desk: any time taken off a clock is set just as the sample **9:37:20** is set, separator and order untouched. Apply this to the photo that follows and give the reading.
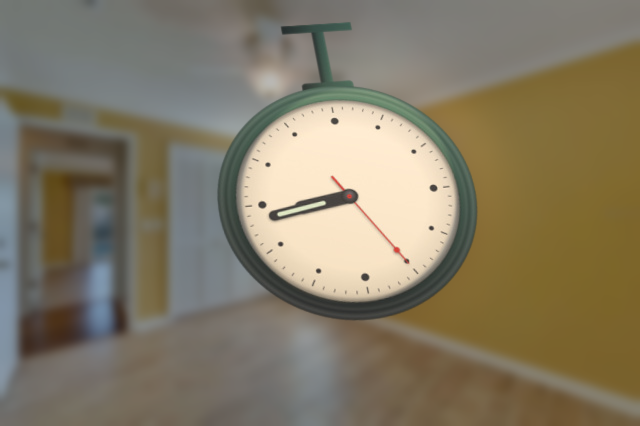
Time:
**8:43:25**
